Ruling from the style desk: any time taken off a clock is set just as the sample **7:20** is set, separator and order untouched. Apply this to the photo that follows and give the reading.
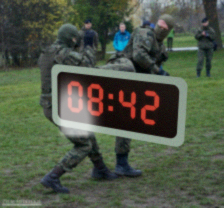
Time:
**8:42**
